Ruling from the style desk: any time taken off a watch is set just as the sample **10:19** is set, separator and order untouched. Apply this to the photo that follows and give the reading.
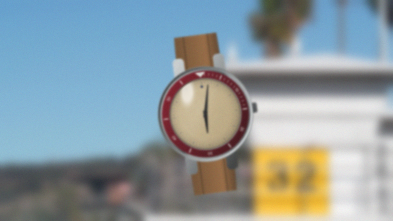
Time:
**6:02**
